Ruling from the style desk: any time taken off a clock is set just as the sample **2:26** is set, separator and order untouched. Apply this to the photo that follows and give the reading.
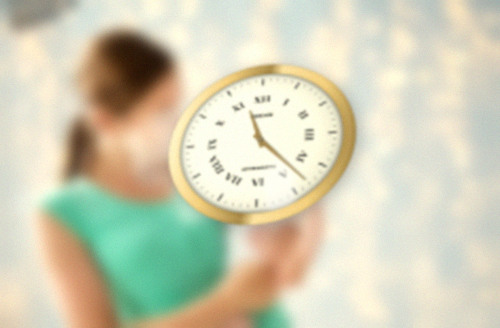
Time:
**11:23**
